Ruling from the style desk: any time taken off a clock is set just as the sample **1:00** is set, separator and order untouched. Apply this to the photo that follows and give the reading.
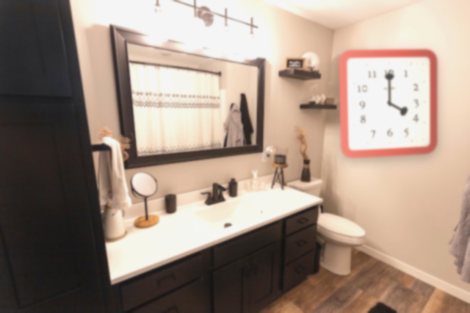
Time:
**4:00**
